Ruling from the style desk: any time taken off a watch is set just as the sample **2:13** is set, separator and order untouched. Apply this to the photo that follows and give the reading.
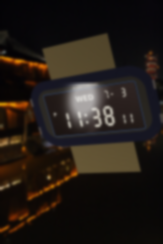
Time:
**11:38**
